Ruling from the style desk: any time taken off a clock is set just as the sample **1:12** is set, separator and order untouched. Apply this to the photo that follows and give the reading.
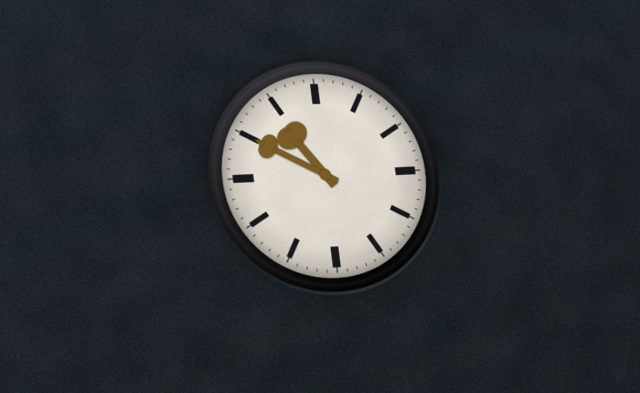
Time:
**10:50**
